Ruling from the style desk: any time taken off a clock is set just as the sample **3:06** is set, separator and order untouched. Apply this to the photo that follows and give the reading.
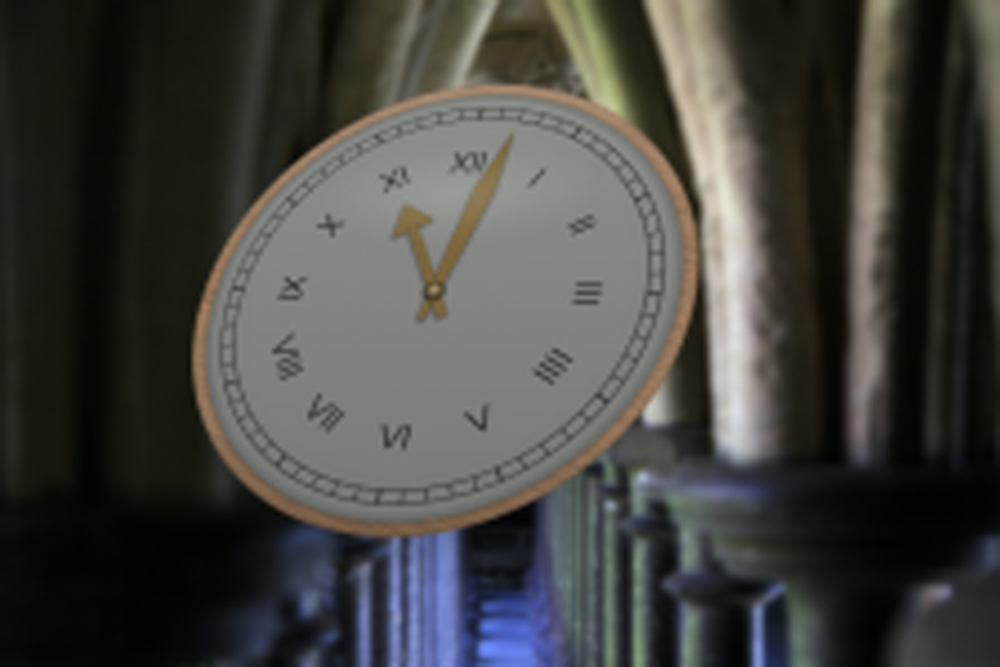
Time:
**11:02**
